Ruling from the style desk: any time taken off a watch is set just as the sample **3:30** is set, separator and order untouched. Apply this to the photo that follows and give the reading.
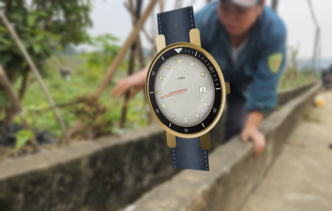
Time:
**8:43**
